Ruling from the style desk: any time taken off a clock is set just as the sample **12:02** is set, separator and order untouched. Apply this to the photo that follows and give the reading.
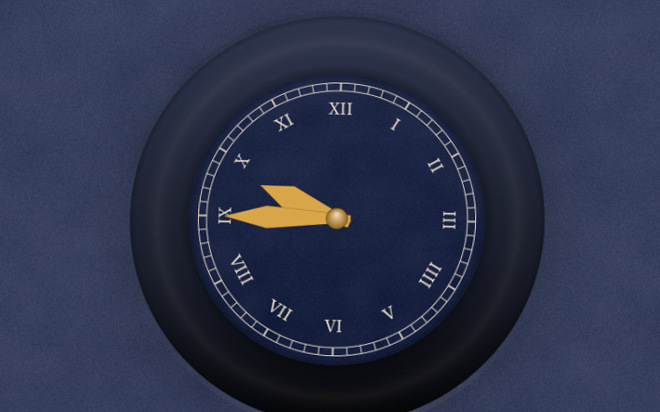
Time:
**9:45**
